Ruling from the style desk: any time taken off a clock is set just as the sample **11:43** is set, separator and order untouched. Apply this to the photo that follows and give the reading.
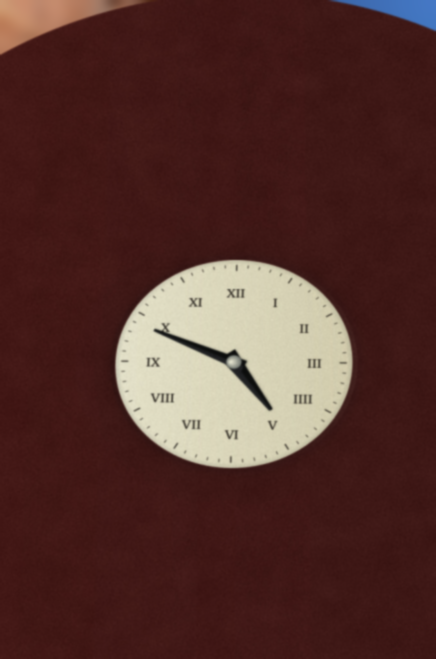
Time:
**4:49**
